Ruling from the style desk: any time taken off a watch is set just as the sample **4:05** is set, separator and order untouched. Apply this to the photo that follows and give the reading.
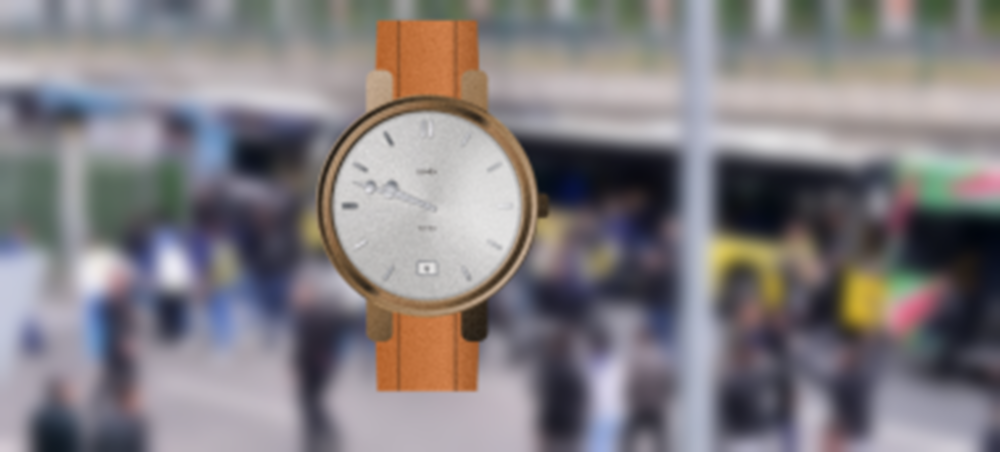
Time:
**9:48**
